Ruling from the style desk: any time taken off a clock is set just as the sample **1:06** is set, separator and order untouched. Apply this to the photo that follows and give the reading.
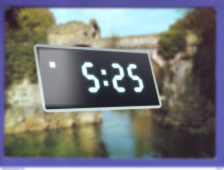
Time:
**5:25**
